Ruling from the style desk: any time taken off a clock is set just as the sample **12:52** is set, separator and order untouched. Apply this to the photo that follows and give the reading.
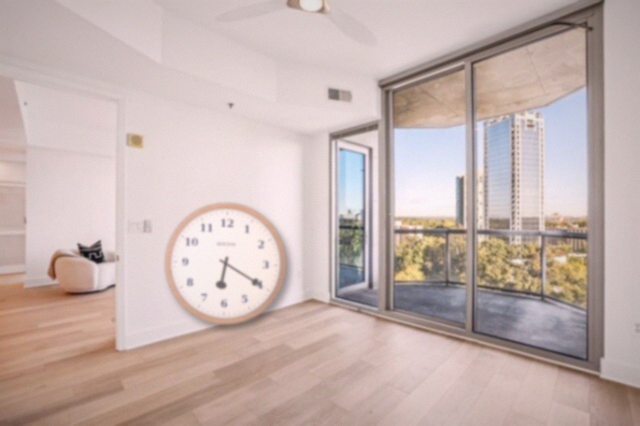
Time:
**6:20**
